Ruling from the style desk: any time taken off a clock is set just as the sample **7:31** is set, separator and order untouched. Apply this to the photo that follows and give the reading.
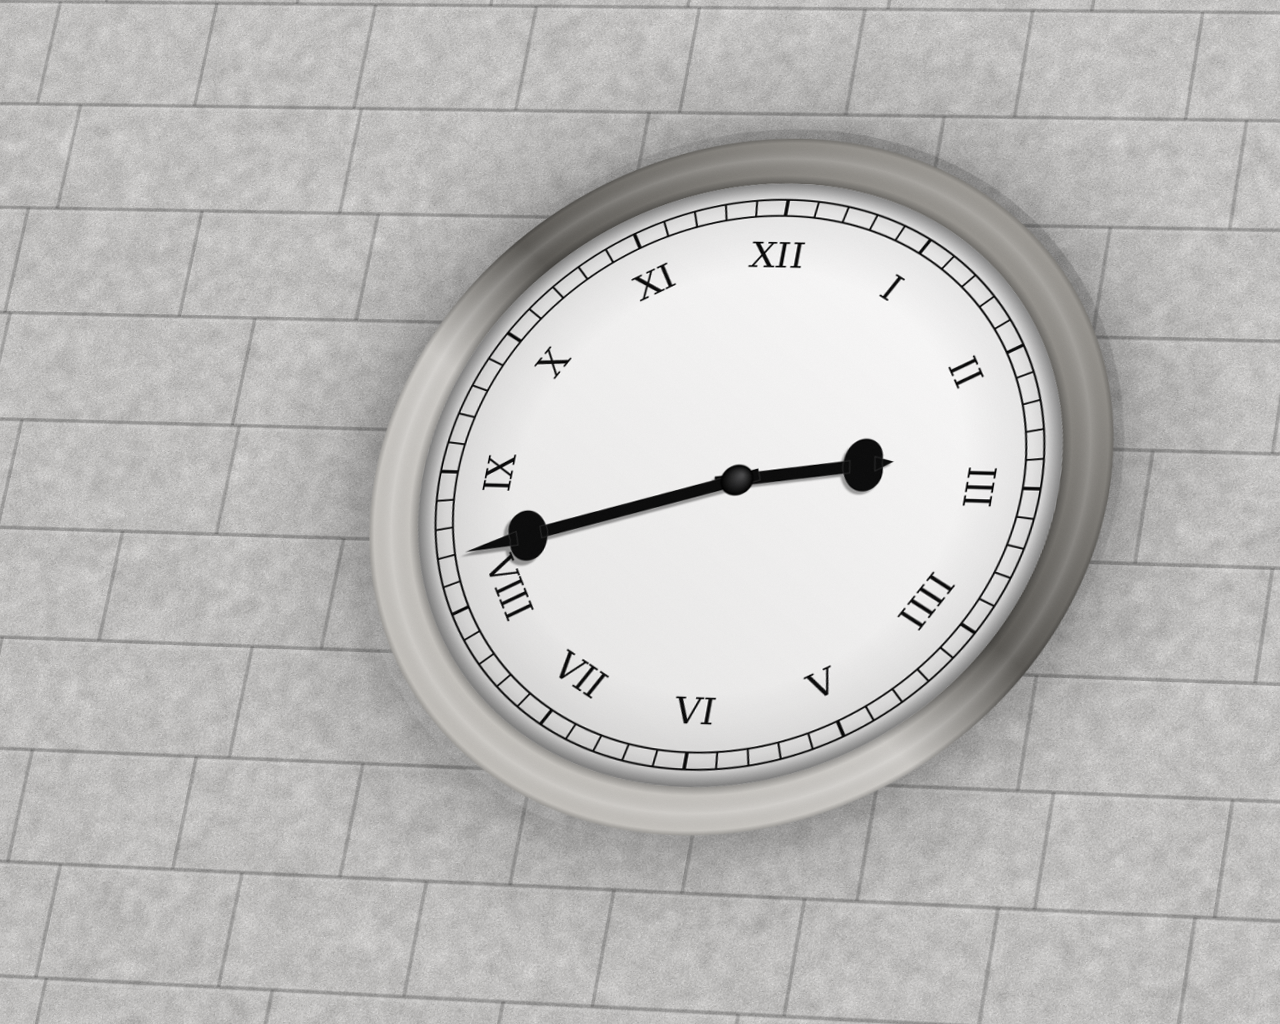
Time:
**2:42**
